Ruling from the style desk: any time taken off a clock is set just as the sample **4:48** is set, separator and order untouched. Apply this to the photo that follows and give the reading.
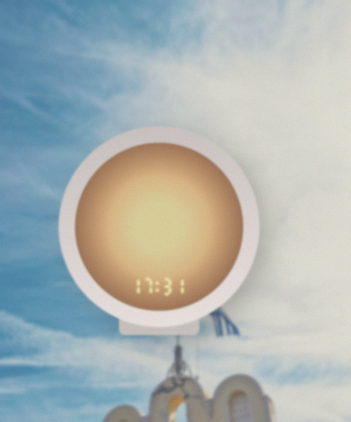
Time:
**17:31**
